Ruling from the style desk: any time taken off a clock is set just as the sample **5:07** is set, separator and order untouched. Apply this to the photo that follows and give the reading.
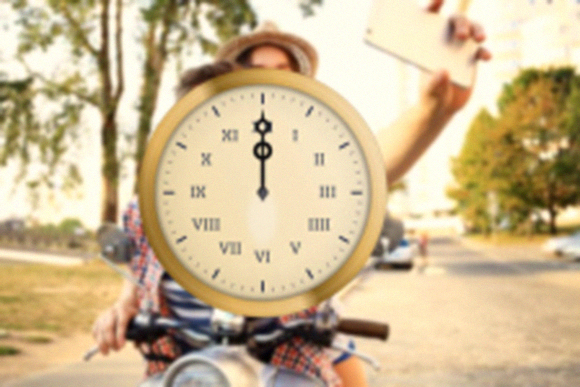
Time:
**12:00**
